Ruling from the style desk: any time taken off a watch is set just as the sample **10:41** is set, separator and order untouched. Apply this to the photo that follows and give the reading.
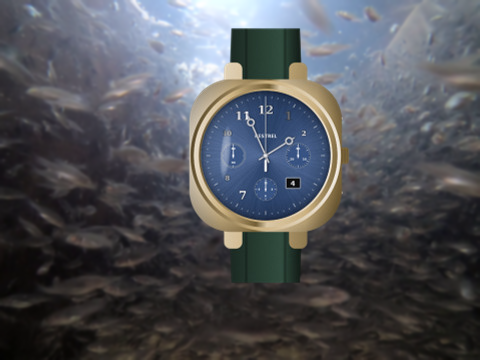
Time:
**1:56**
